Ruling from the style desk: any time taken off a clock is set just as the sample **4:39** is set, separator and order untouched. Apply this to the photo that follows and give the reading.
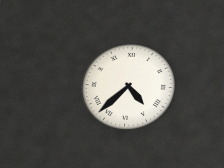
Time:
**4:37**
